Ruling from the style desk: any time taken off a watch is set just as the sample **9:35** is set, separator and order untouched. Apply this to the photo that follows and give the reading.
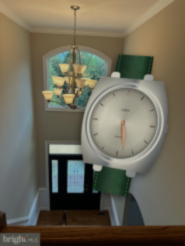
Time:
**5:28**
